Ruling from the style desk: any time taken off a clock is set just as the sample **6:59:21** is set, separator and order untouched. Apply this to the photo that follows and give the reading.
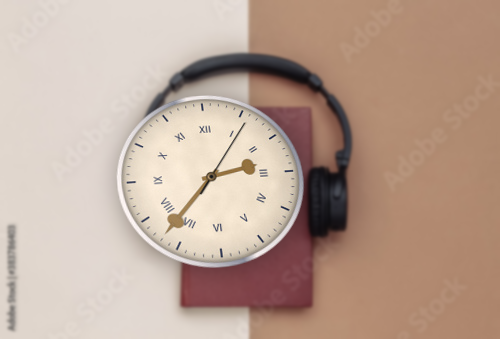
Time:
**2:37:06**
